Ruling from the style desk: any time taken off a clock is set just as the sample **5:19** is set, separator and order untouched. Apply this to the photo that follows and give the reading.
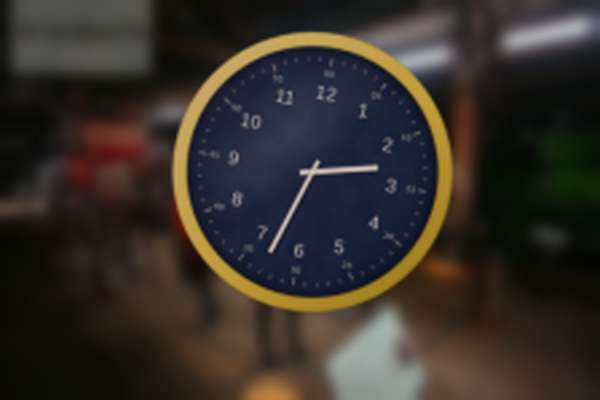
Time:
**2:33**
